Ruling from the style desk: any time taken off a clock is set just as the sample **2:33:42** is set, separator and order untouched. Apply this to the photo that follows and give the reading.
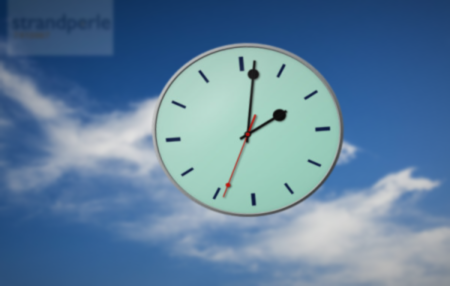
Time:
**2:01:34**
